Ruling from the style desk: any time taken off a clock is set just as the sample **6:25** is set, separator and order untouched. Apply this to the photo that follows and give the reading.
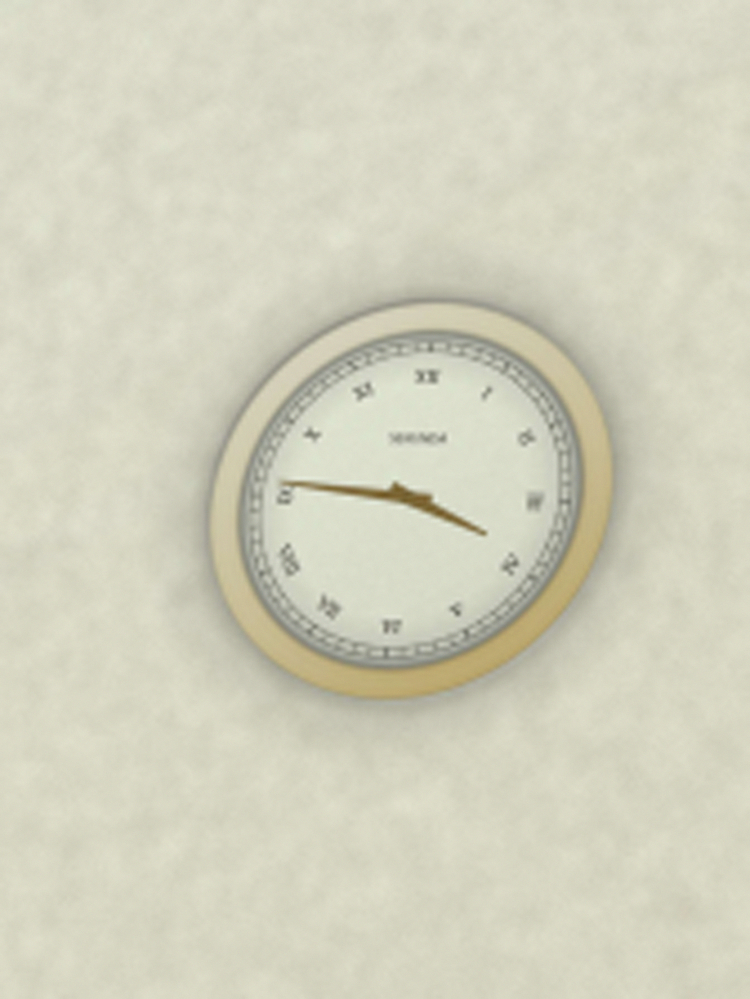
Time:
**3:46**
